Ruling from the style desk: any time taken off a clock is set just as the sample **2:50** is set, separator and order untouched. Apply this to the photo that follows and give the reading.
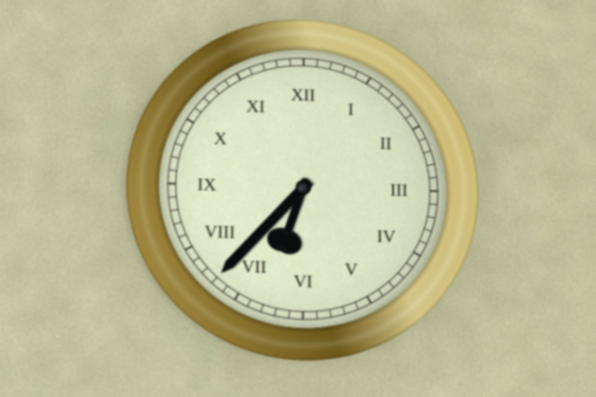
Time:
**6:37**
